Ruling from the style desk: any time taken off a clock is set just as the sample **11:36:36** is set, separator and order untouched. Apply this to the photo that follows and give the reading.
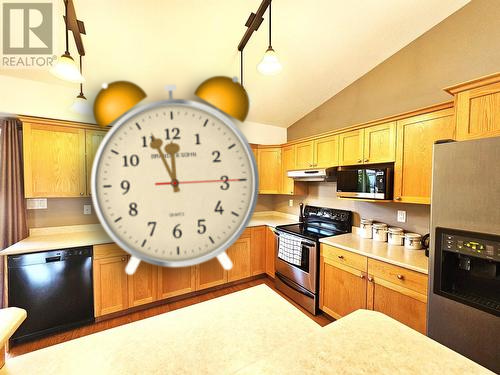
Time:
**11:56:15**
